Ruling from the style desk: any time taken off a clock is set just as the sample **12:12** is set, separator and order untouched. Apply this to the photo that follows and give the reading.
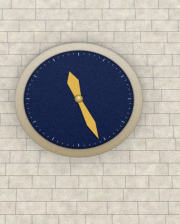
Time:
**11:26**
